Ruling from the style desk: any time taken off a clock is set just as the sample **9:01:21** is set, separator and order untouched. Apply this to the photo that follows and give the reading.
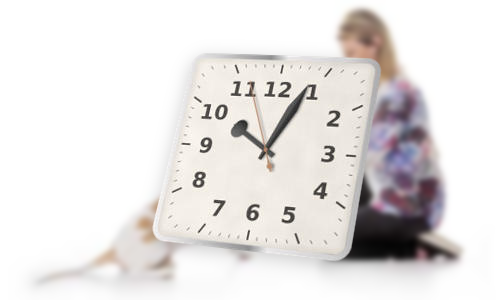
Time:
**10:03:56**
